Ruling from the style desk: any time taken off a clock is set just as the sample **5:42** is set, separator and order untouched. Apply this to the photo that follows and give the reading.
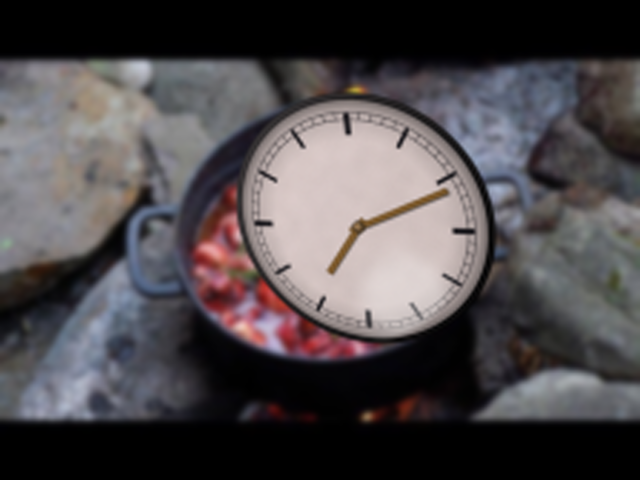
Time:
**7:11**
